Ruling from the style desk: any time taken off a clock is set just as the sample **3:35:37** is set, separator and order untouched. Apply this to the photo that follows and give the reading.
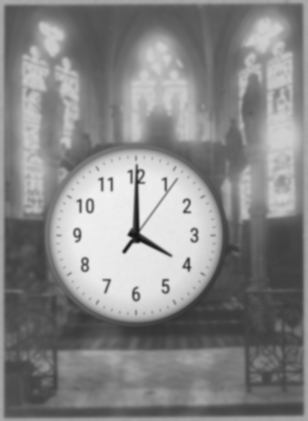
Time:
**4:00:06**
